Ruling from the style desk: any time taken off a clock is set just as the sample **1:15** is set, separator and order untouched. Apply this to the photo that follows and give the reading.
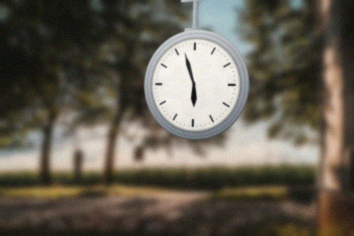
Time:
**5:57**
